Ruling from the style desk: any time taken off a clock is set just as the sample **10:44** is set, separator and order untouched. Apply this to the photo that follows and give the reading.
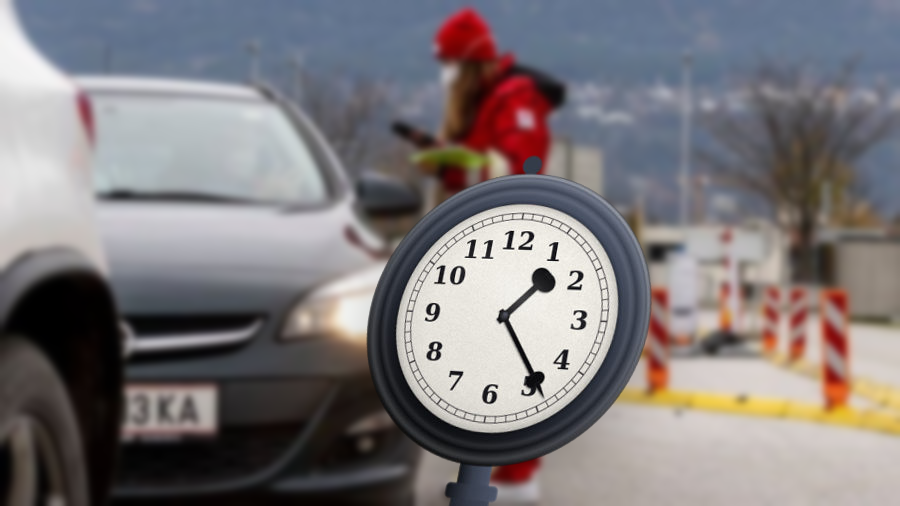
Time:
**1:24**
